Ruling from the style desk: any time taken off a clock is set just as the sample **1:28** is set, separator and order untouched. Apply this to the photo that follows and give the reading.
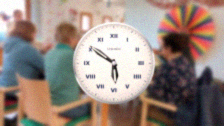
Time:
**5:51**
